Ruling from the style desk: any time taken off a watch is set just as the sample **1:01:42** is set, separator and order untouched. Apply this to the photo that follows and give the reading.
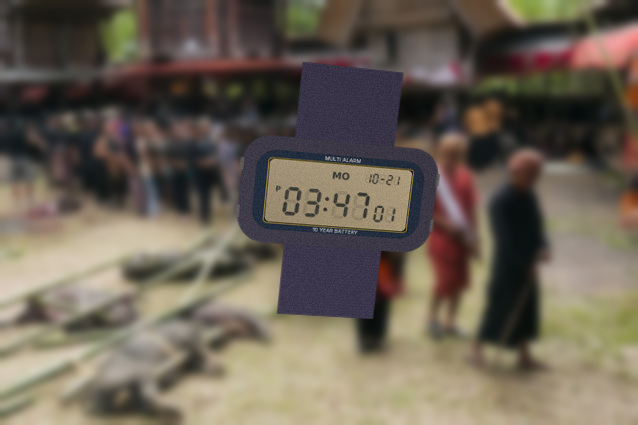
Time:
**3:47:01**
